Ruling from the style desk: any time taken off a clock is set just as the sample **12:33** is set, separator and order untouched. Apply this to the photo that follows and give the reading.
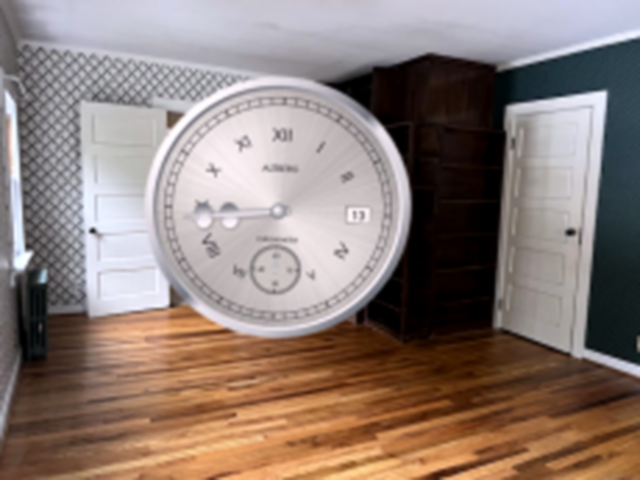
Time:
**8:44**
